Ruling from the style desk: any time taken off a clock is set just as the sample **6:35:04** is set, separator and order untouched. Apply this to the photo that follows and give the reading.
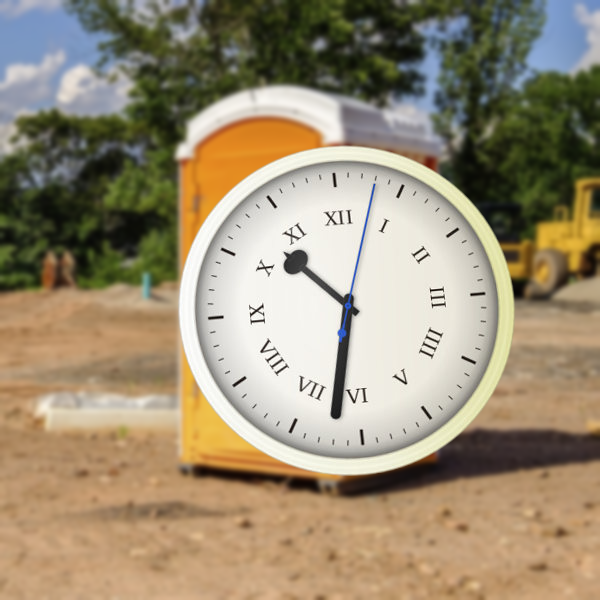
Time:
**10:32:03**
